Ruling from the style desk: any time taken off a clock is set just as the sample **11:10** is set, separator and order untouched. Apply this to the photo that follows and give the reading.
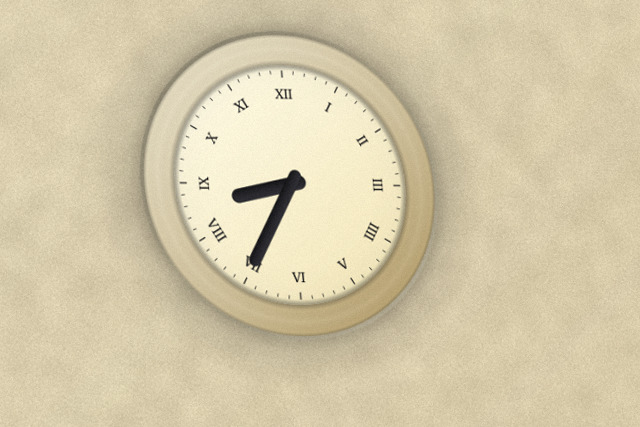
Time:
**8:35**
